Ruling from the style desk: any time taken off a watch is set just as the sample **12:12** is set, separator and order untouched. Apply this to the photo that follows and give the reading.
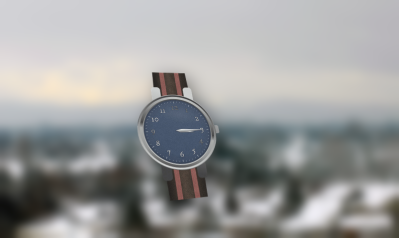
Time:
**3:15**
